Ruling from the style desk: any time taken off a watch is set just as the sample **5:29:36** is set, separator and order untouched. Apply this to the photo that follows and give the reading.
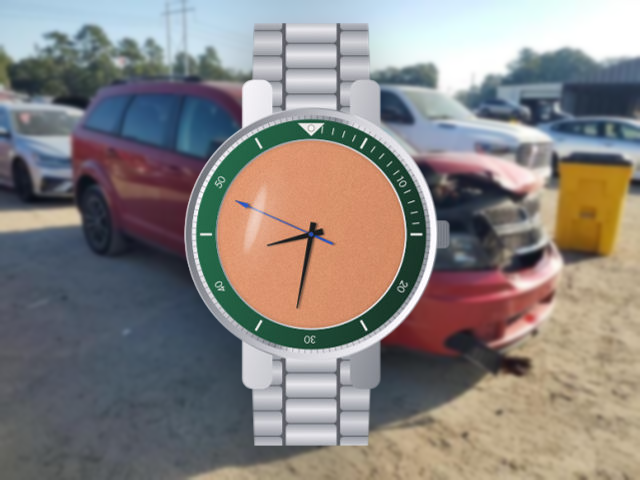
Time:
**8:31:49**
